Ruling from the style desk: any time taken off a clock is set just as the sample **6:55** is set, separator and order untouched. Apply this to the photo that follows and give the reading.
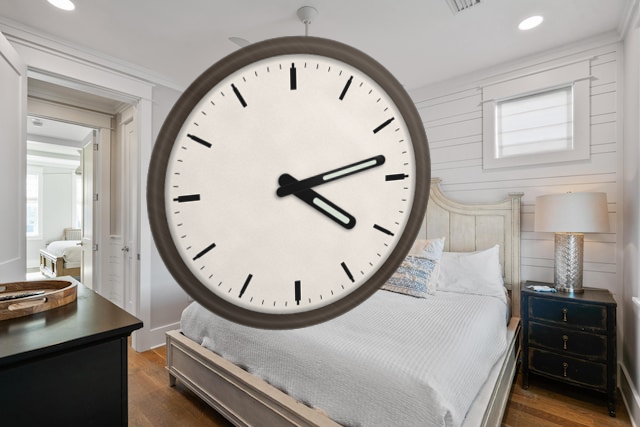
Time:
**4:13**
